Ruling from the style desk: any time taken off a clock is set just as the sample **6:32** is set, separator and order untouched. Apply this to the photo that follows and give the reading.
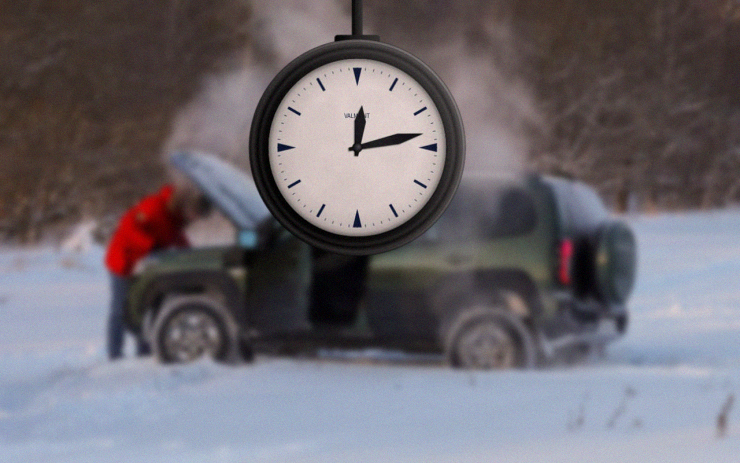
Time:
**12:13**
